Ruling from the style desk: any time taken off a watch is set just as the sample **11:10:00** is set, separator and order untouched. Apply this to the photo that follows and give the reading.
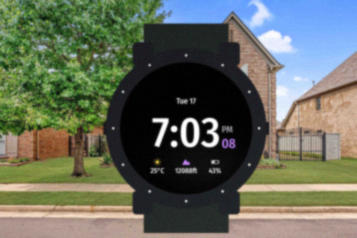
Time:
**7:03:08**
